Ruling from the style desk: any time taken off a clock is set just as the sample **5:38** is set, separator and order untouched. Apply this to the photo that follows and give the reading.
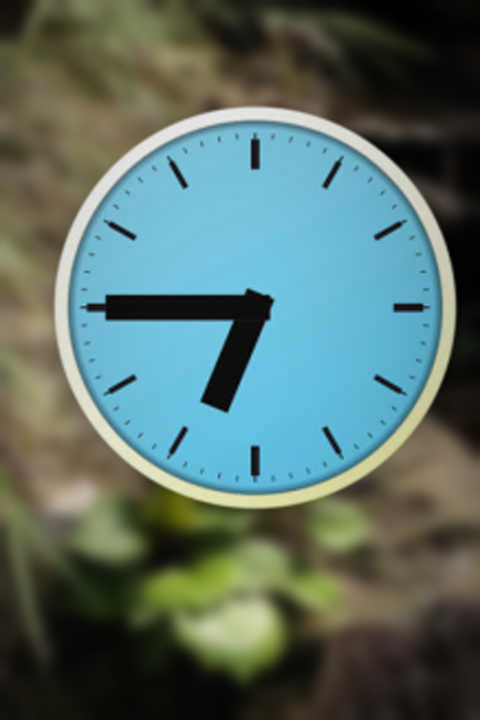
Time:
**6:45**
